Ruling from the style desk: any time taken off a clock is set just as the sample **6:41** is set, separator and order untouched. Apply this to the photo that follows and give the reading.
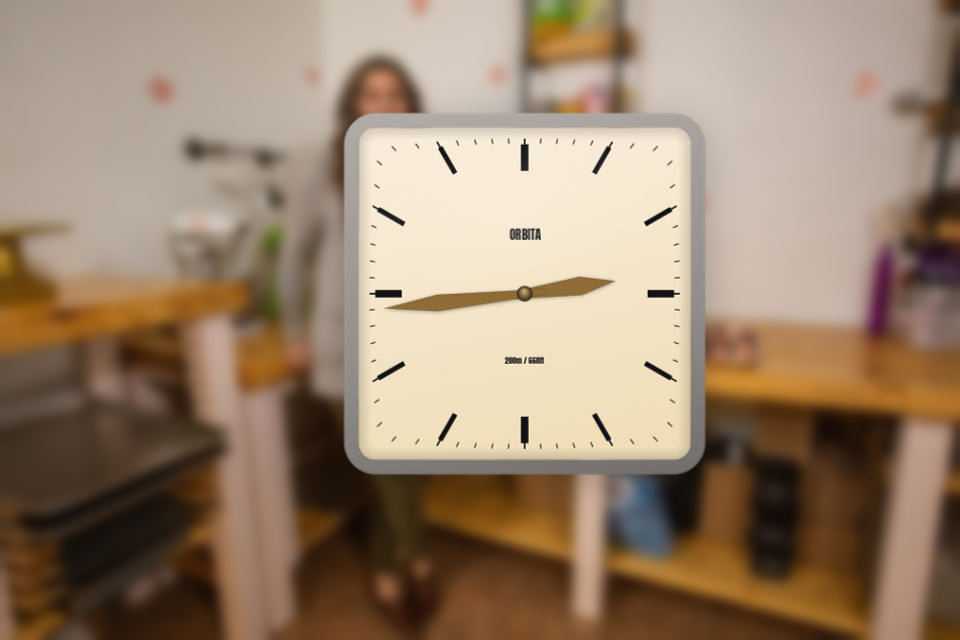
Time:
**2:44**
